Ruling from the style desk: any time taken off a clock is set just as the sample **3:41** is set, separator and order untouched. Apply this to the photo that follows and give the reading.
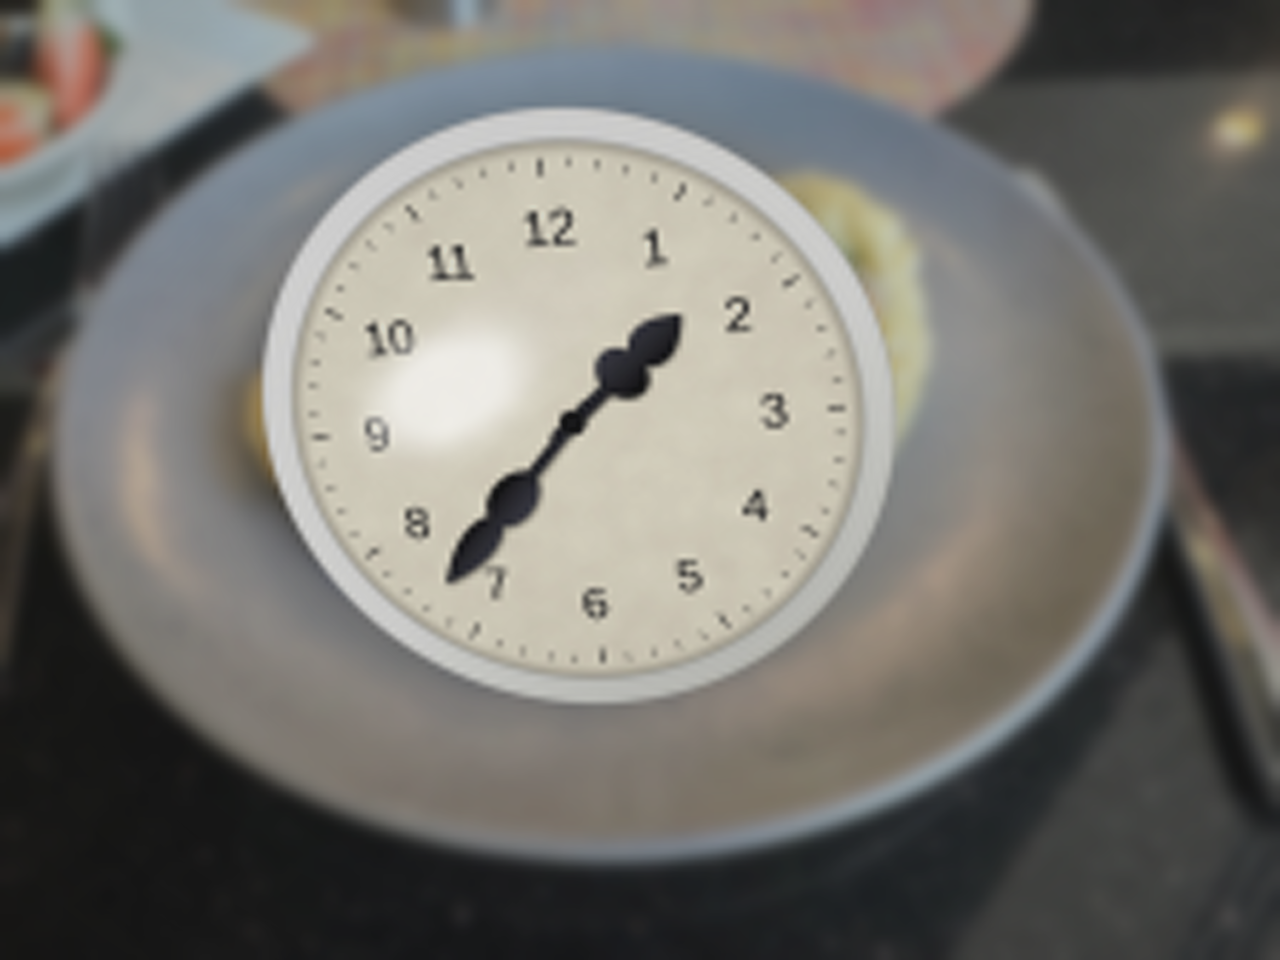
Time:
**1:37**
